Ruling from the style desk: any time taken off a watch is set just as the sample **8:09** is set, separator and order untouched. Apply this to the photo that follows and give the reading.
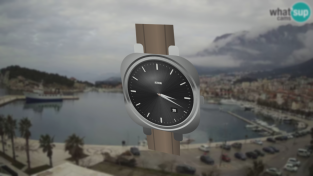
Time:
**3:19**
